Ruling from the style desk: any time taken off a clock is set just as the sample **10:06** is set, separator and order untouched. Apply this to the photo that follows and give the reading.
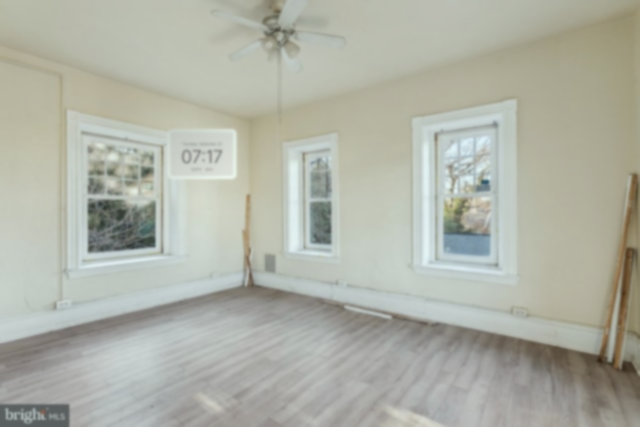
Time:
**7:17**
